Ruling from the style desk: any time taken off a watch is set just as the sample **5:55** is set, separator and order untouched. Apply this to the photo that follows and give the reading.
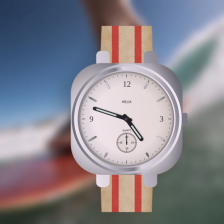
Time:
**4:48**
